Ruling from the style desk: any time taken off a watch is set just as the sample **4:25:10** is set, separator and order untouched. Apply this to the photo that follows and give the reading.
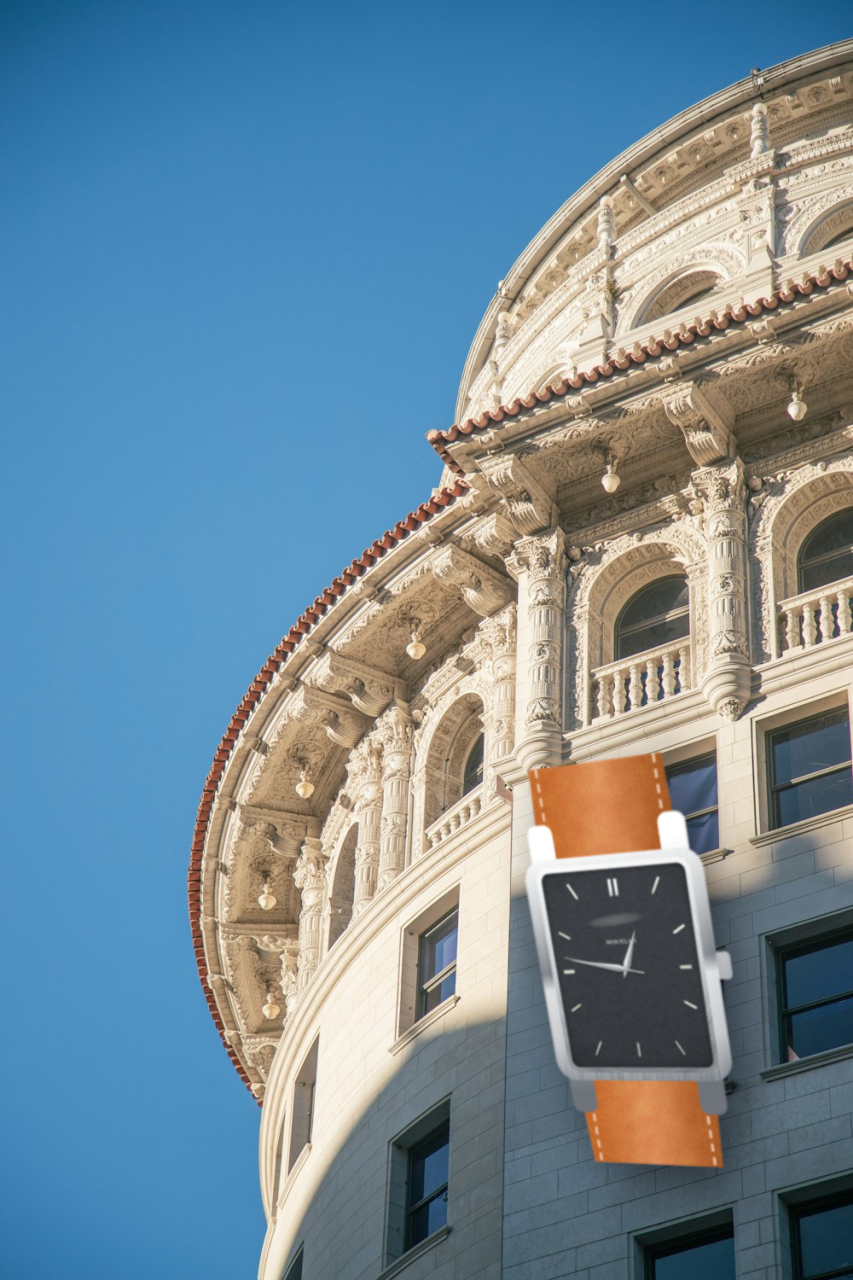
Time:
**12:46:47**
